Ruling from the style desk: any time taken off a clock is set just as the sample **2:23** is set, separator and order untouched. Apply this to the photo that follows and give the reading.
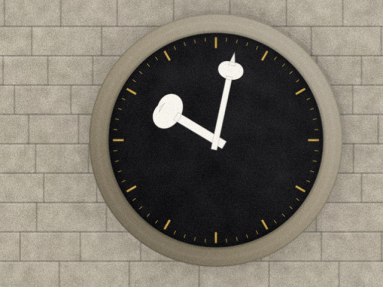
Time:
**10:02**
